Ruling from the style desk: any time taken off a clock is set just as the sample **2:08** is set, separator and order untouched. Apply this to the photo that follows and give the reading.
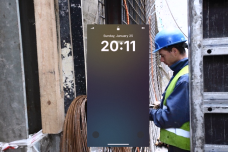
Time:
**20:11**
